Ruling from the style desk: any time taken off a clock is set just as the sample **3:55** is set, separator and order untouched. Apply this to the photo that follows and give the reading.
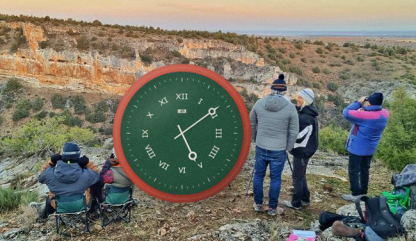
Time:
**5:09**
